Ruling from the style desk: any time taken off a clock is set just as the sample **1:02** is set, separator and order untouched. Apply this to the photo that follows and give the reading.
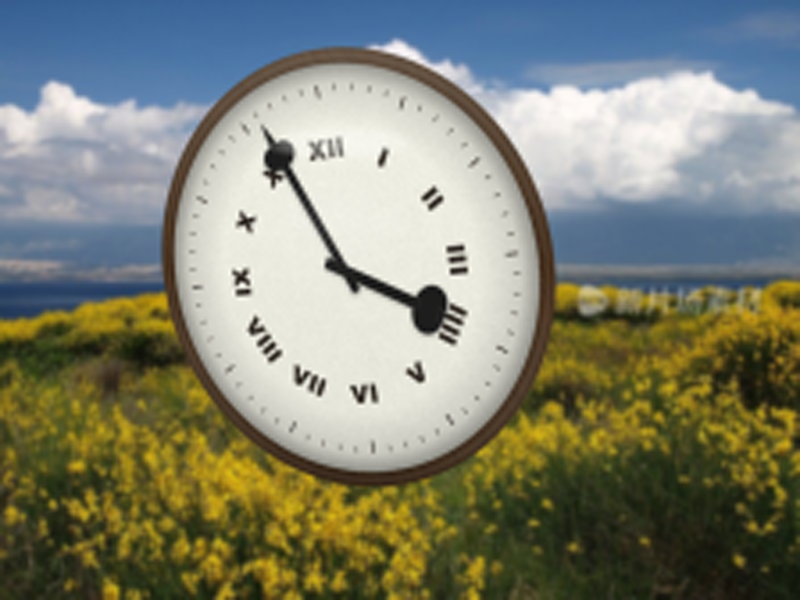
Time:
**3:56**
